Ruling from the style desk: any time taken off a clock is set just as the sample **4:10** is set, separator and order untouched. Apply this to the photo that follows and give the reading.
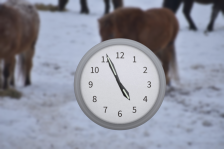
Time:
**4:56**
